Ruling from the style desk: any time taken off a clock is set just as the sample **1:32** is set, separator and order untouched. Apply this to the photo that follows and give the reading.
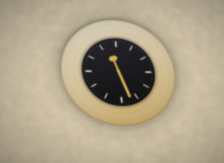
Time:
**11:27**
